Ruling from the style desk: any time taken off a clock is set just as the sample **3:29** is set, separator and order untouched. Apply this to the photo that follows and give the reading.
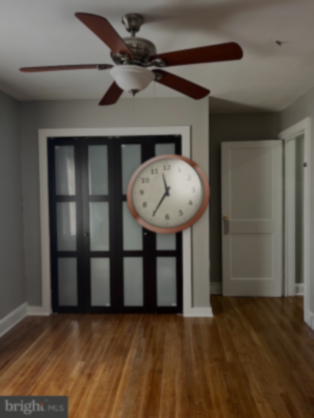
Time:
**11:35**
